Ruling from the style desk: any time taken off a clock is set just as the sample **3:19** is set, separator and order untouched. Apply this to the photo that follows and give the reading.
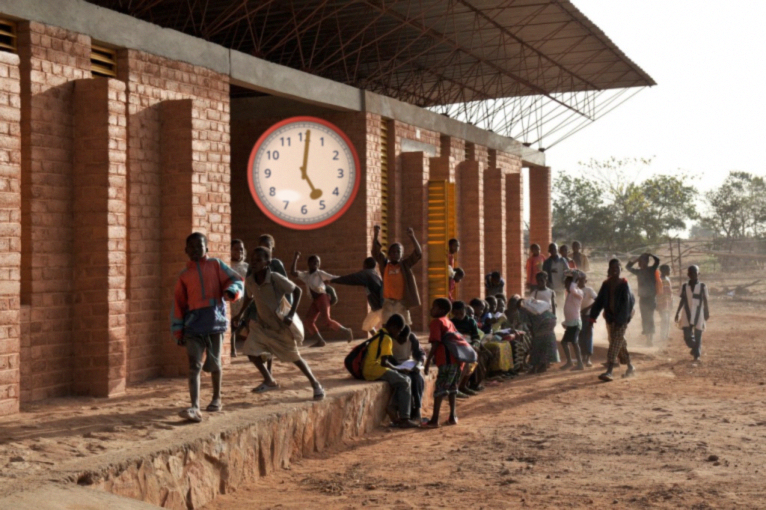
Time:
**5:01**
